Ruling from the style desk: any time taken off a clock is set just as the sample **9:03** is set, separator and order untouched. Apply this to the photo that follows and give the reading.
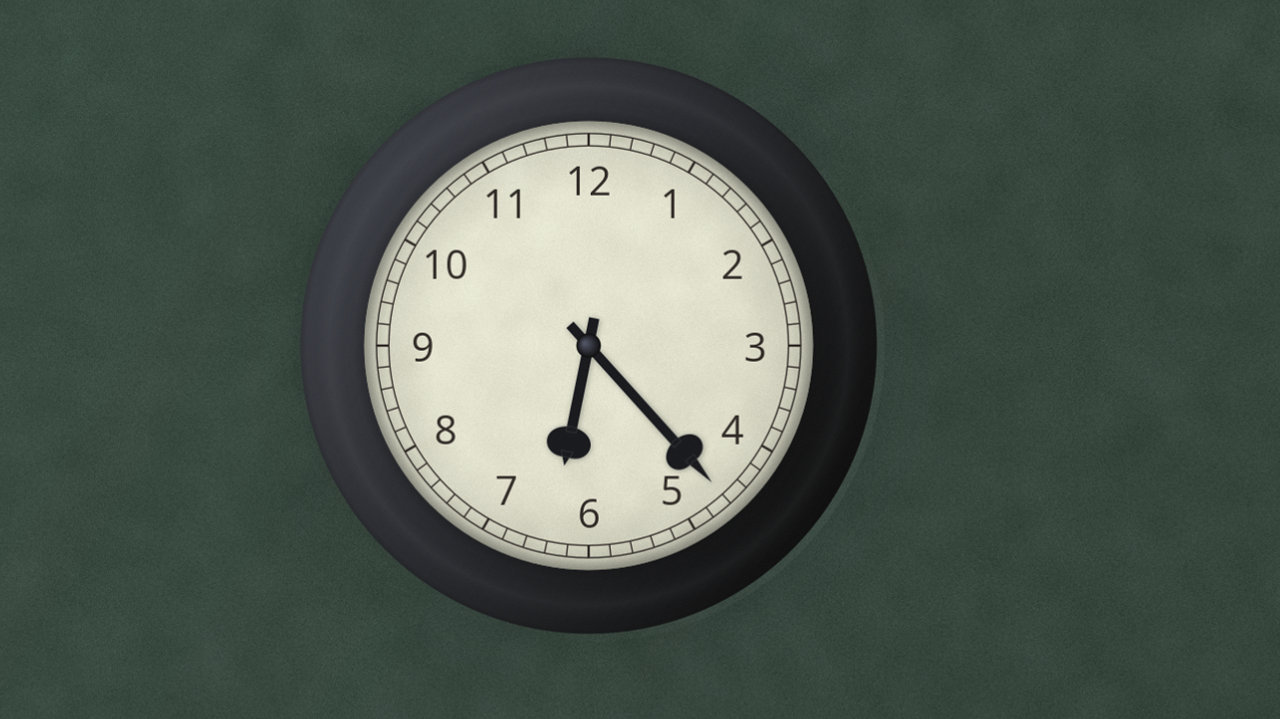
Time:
**6:23**
